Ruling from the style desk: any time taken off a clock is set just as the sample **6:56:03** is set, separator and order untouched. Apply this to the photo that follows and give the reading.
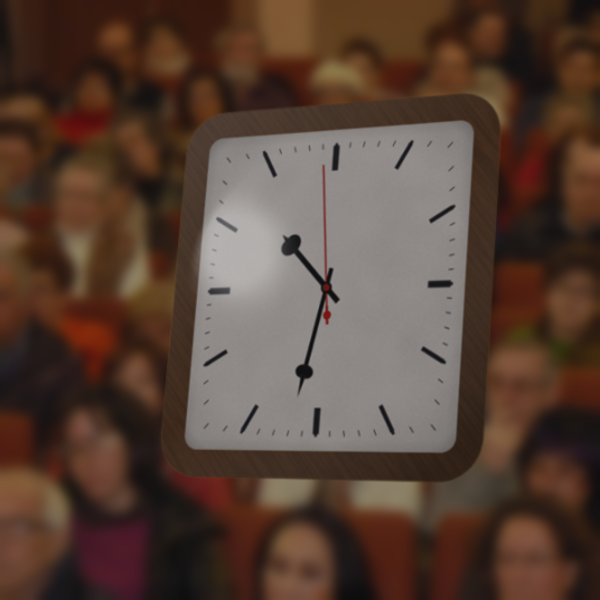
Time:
**10:31:59**
